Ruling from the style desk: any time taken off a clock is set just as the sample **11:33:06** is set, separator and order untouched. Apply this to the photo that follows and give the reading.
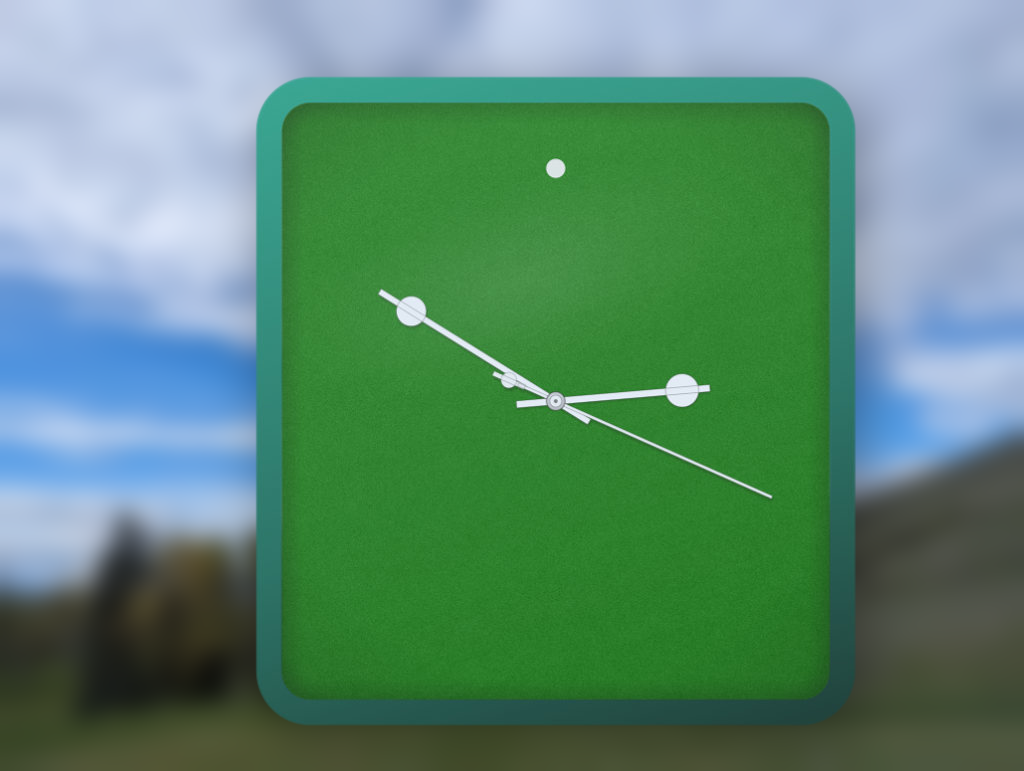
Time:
**2:50:19**
